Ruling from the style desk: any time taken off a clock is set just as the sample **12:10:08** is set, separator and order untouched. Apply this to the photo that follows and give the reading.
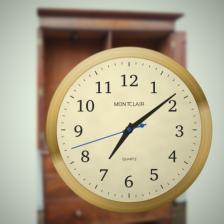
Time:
**7:08:42**
